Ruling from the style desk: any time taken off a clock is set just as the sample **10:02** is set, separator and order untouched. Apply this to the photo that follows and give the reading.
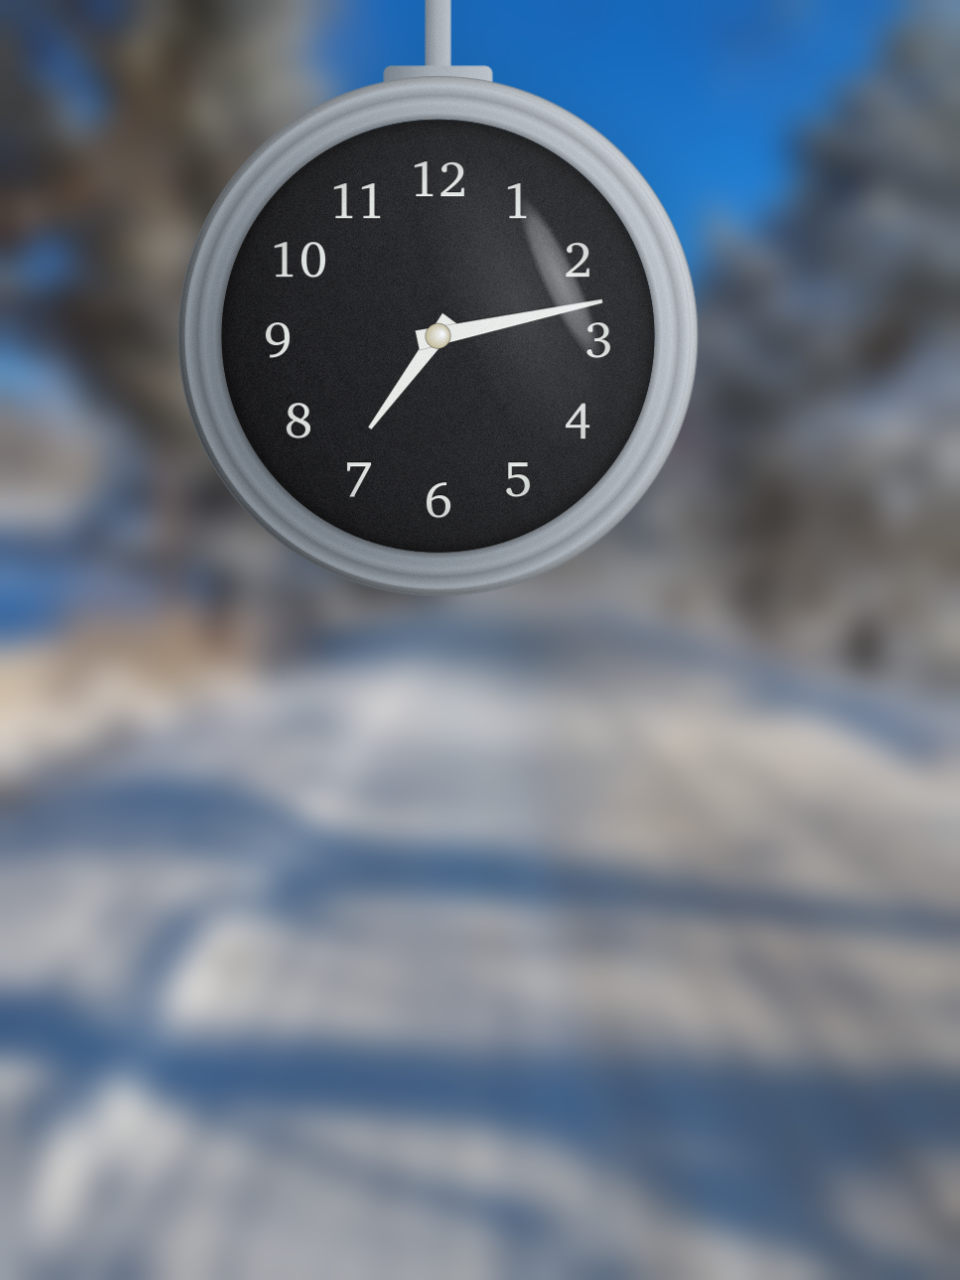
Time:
**7:13**
